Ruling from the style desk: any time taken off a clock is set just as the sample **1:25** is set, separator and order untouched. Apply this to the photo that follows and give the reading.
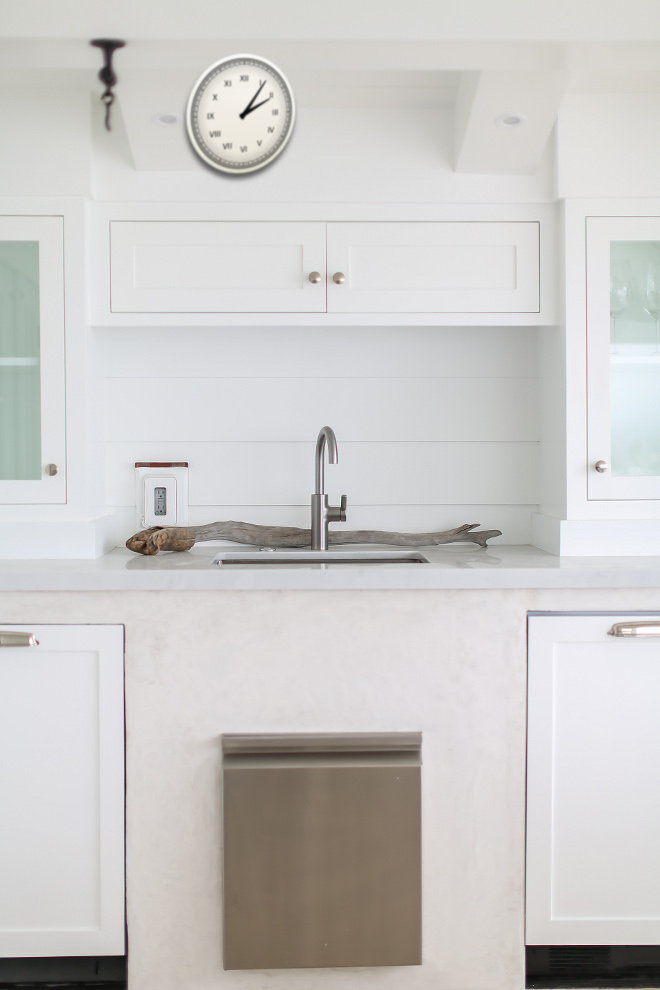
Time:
**2:06**
